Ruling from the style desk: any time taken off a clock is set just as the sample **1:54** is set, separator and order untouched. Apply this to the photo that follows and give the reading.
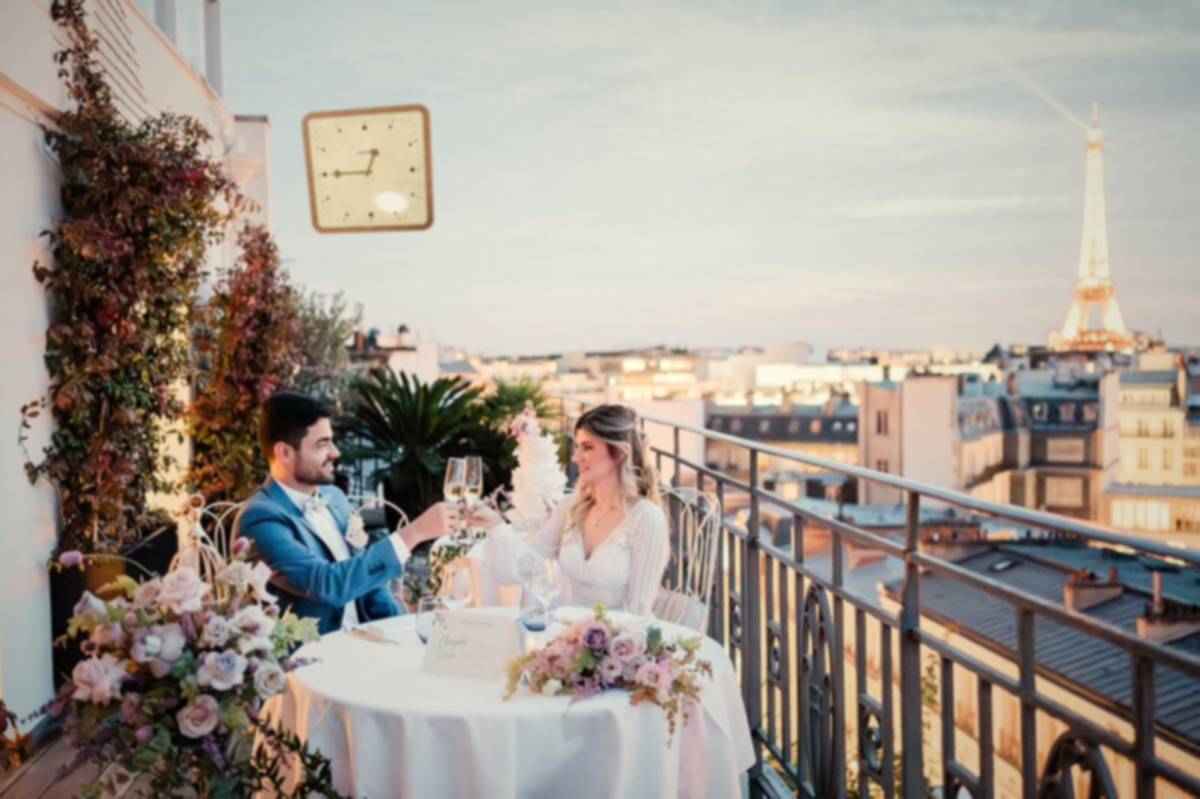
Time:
**12:45**
